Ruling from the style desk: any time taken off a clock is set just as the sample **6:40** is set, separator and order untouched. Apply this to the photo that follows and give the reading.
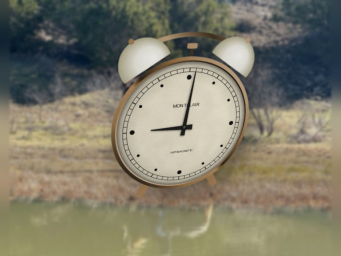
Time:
**9:01**
